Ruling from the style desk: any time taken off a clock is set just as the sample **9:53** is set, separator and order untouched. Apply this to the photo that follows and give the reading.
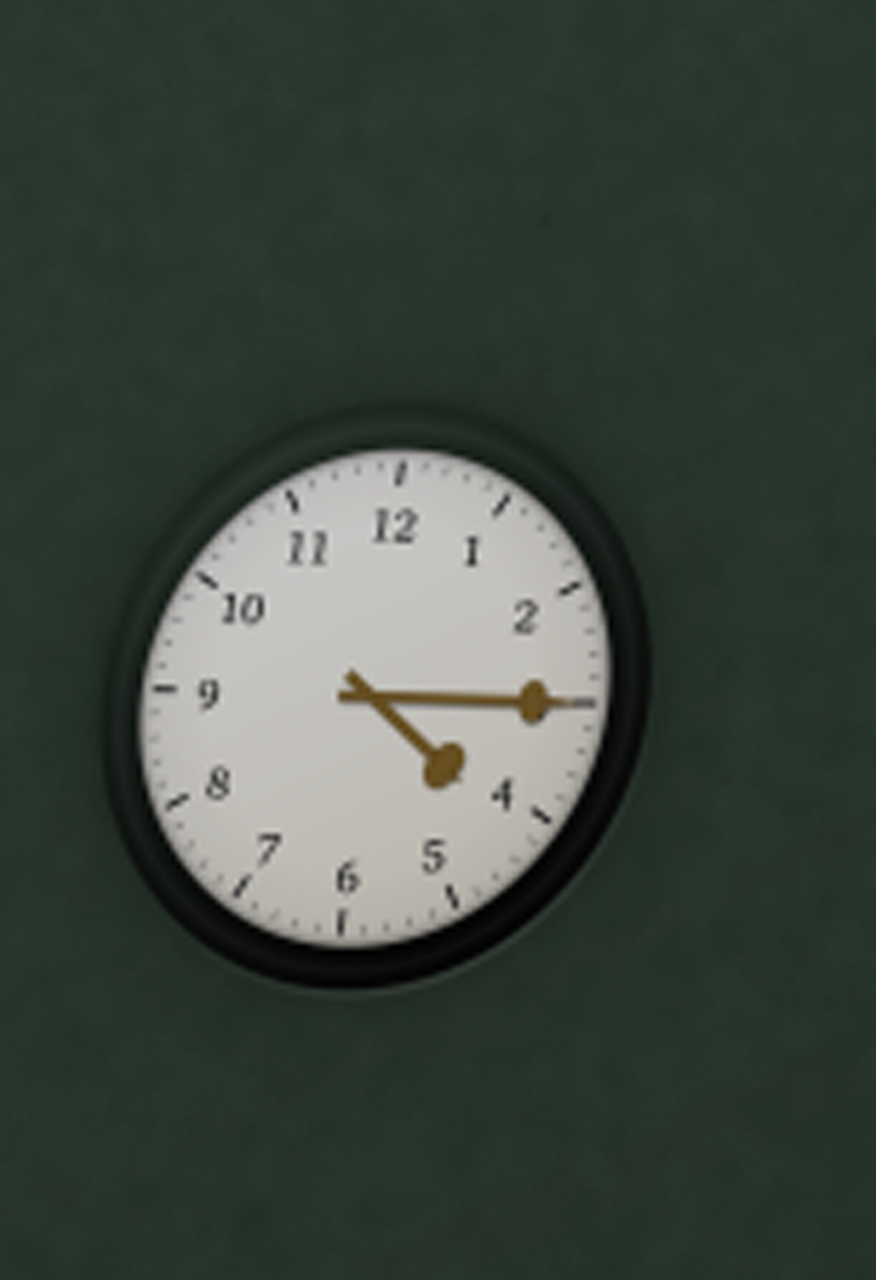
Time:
**4:15**
